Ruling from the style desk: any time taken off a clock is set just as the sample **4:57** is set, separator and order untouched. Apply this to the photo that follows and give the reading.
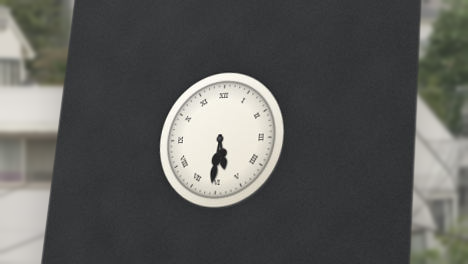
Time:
**5:31**
